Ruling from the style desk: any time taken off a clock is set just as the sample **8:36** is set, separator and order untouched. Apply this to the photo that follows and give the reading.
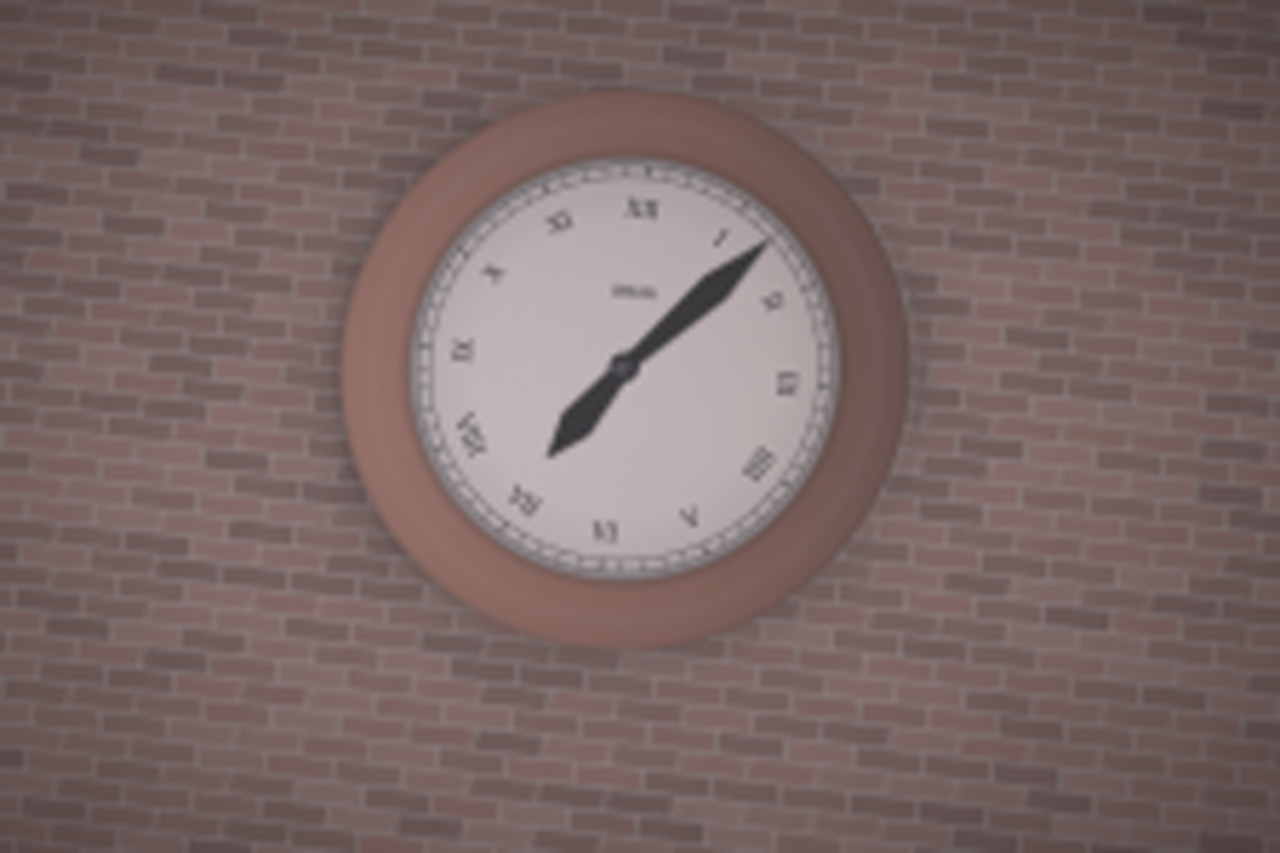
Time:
**7:07**
